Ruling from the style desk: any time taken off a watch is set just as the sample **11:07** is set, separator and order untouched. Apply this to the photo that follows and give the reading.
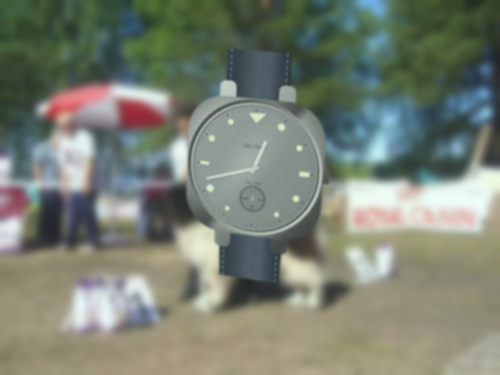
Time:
**12:42**
